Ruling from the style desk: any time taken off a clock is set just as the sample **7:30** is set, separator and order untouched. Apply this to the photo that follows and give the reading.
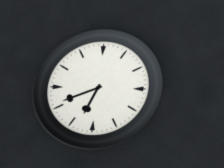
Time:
**6:41**
